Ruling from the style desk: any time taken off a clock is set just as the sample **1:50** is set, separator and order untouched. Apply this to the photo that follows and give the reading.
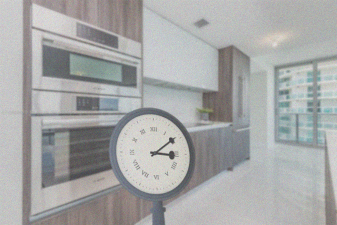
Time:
**3:09**
